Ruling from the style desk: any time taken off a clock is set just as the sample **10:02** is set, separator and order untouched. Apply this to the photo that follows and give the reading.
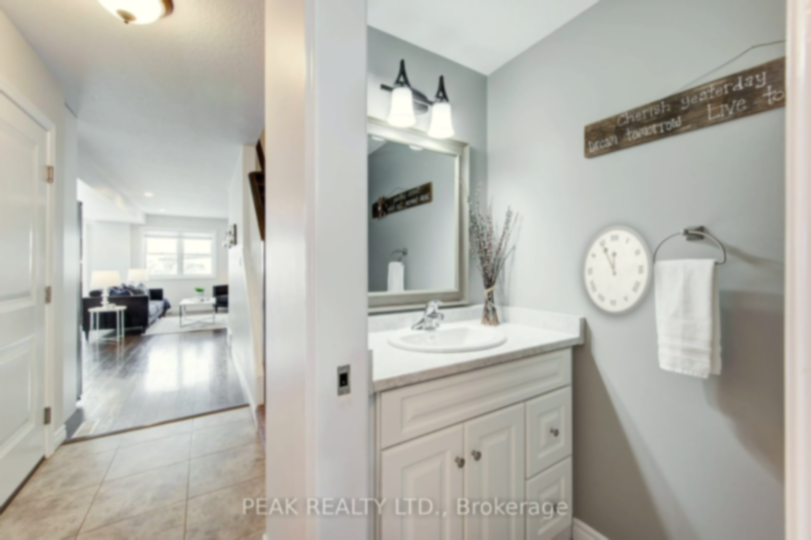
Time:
**11:55**
